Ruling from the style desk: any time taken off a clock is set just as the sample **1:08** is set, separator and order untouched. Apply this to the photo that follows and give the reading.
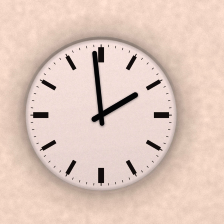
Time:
**1:59**
